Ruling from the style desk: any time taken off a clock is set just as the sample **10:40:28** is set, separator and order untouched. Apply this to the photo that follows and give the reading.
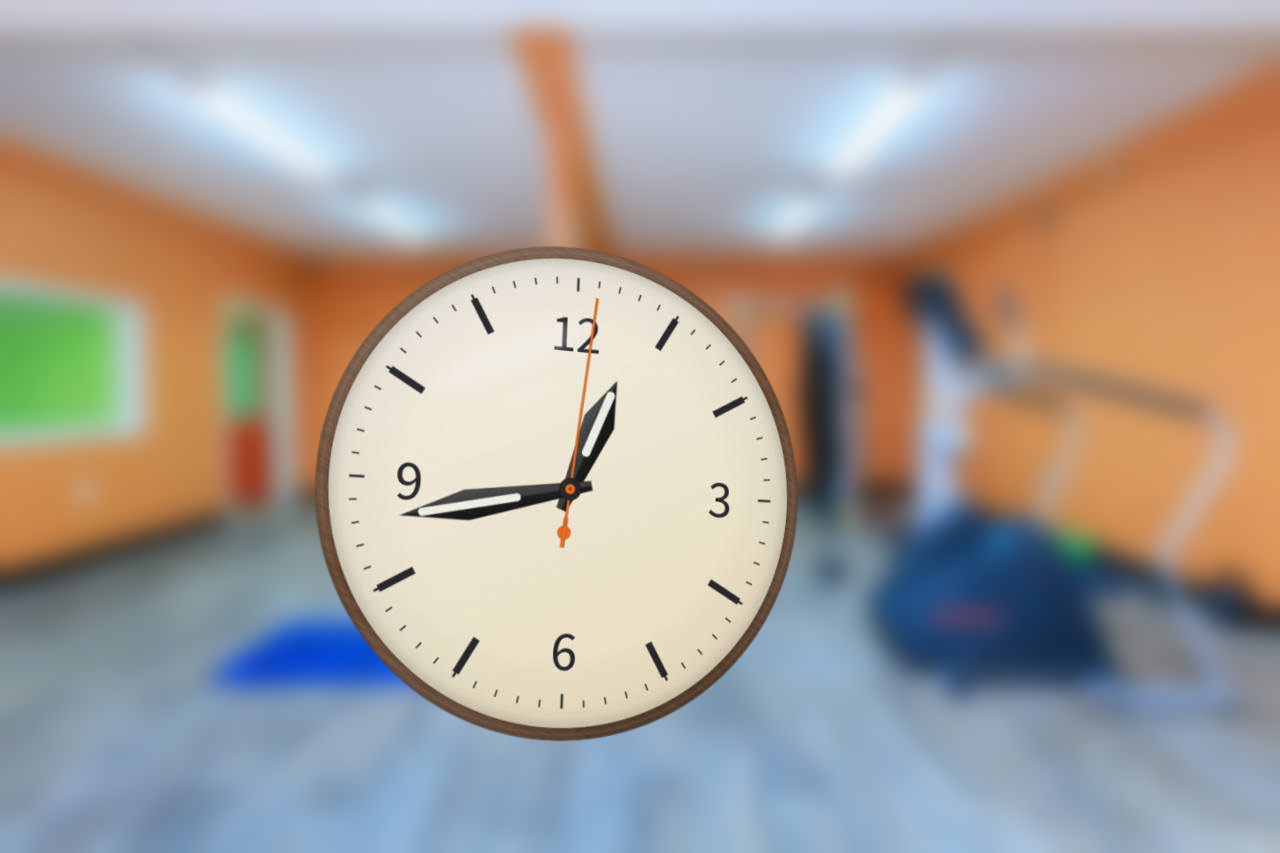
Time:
**12:43:01**
